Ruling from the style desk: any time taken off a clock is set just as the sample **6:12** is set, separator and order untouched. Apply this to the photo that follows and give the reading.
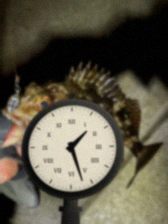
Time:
**1:27**
